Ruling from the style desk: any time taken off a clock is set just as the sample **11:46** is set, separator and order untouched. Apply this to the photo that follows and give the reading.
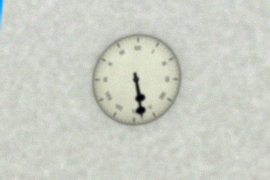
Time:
**5:28**
